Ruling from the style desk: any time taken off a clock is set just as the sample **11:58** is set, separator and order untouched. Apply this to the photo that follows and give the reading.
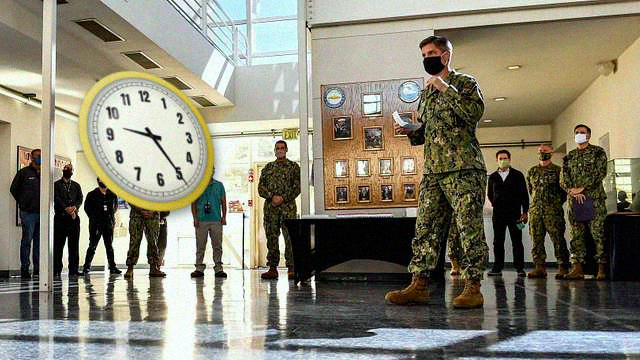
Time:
**9:25**
